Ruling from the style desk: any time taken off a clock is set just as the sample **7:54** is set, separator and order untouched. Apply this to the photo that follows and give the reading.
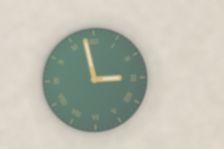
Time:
**2:58**
